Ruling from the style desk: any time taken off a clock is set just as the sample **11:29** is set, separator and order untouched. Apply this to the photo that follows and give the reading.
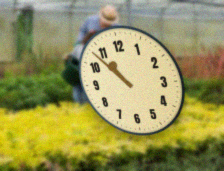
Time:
**10:53**
